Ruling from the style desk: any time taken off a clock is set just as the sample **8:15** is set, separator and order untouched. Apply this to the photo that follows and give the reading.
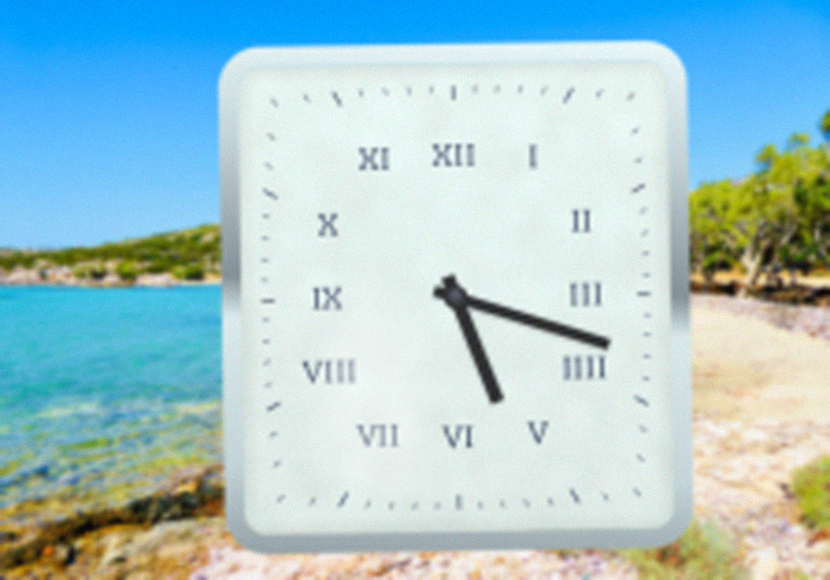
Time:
**5:18**
